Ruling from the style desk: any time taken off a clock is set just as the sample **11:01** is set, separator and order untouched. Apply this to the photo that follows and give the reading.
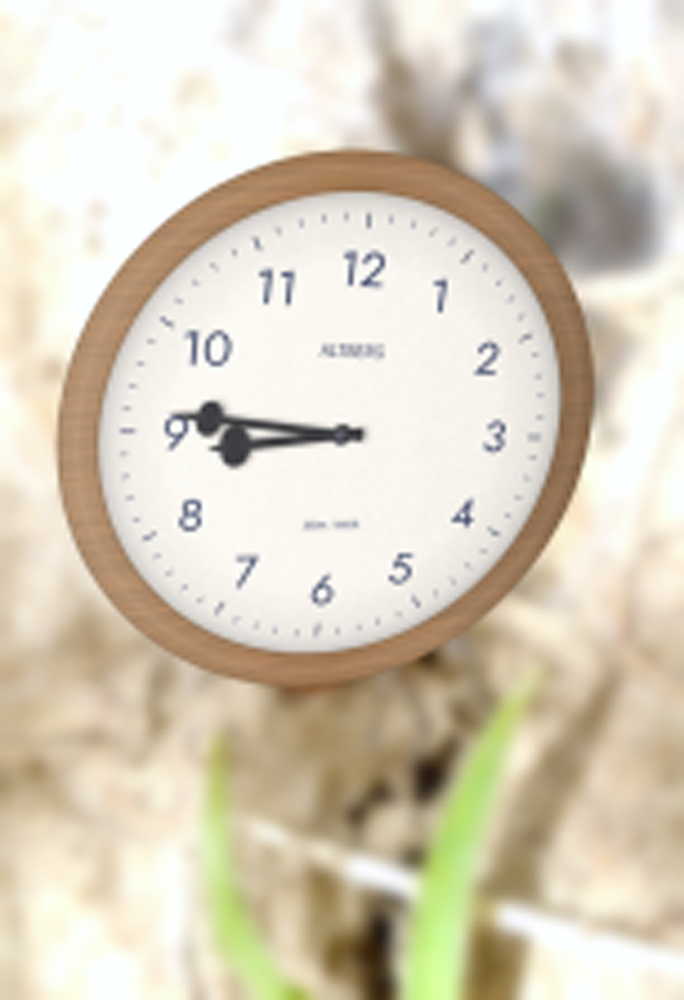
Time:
**8:46**
